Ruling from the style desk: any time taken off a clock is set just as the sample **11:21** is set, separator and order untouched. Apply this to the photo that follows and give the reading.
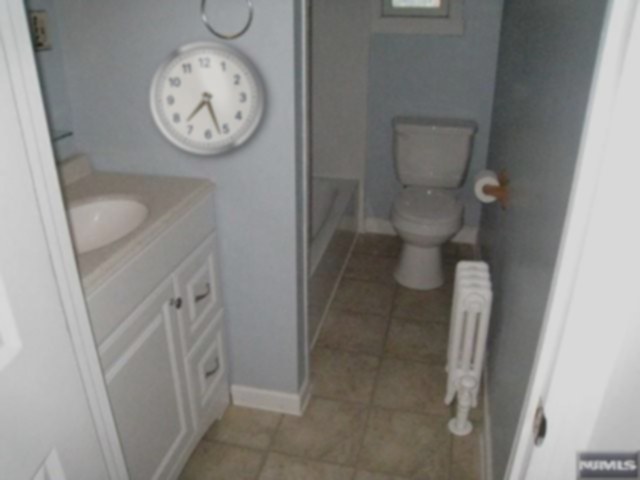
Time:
**7:27**
